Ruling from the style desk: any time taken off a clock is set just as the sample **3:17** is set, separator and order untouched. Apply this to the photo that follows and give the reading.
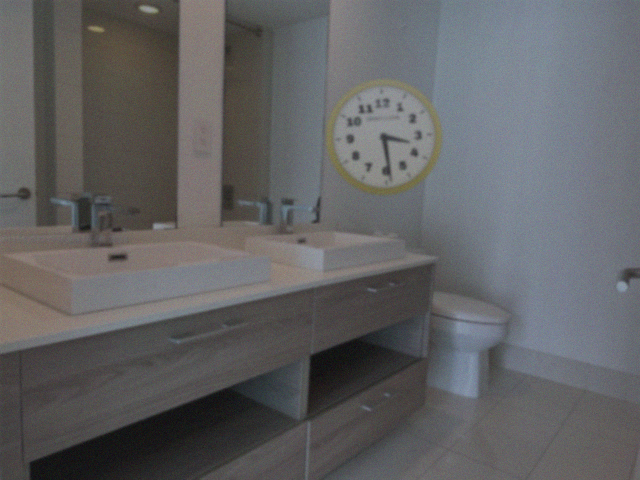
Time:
**3:29**
